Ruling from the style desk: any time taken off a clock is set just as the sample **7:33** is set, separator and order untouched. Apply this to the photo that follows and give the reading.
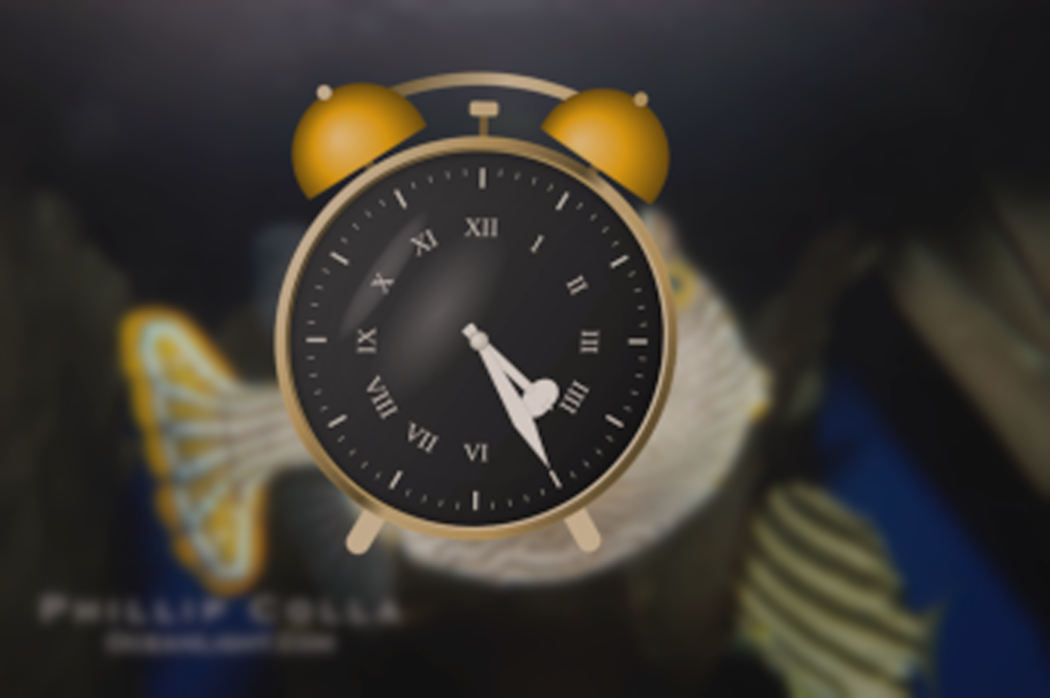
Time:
**4:25**
